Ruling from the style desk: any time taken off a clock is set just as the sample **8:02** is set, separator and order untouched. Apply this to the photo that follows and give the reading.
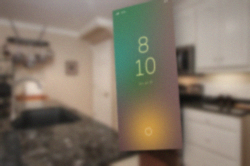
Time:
**8:10**
